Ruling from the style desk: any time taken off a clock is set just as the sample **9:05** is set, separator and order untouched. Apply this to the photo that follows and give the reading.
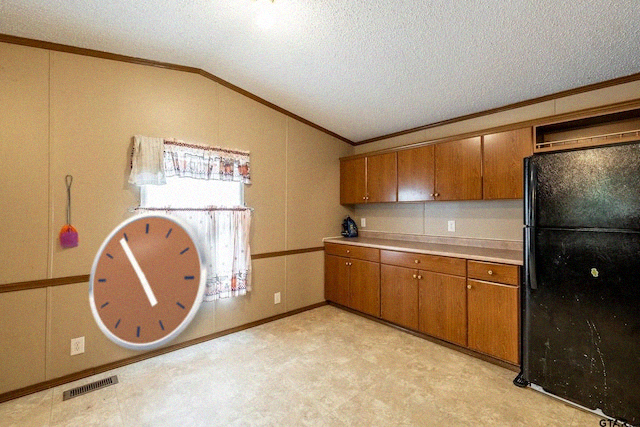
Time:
**4:54**
